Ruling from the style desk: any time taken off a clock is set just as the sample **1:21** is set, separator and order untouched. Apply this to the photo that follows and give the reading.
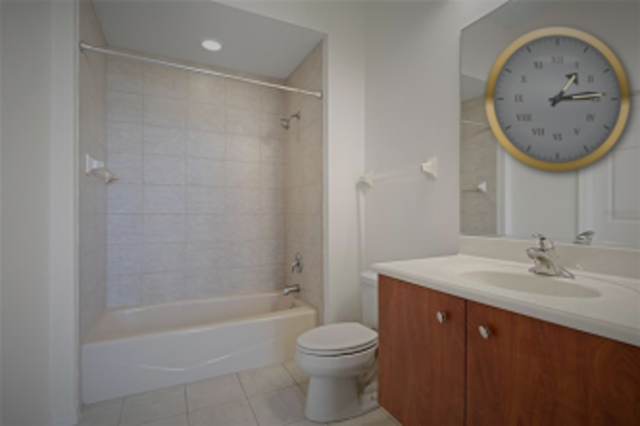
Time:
**1:14**
